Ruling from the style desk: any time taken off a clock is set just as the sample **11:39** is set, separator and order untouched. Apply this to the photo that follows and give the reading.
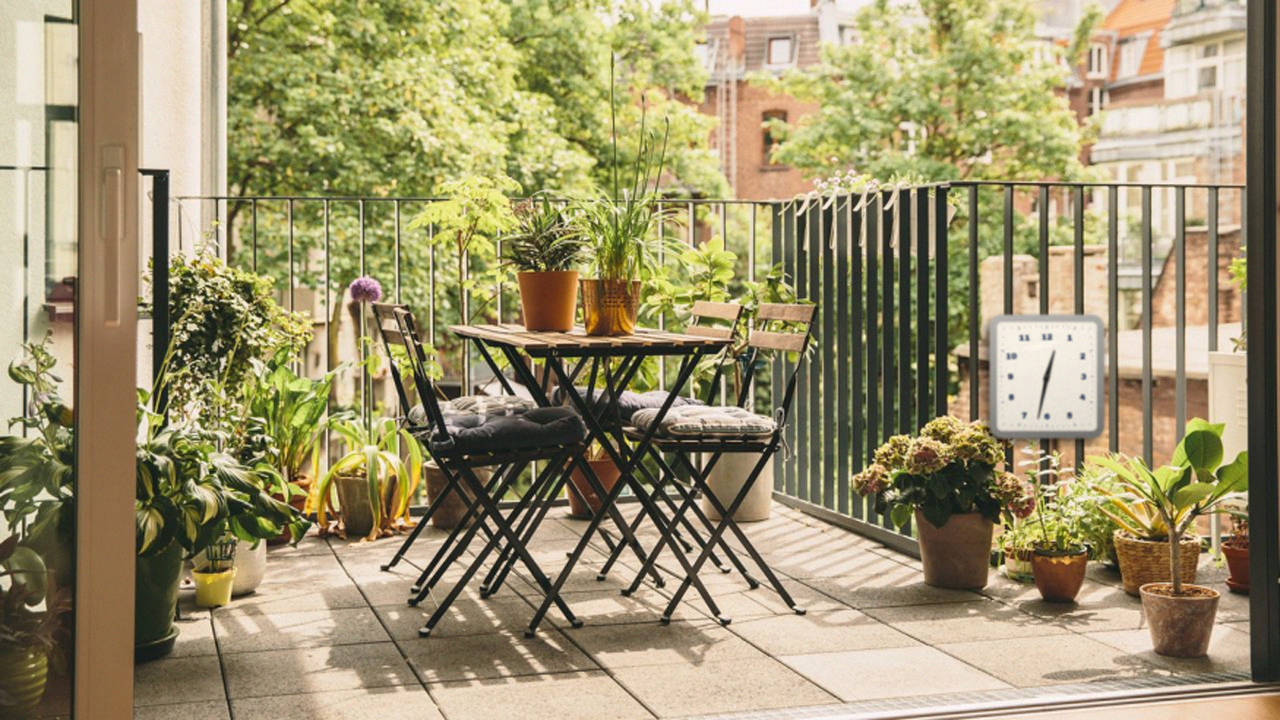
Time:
**12:32**
